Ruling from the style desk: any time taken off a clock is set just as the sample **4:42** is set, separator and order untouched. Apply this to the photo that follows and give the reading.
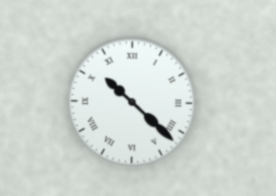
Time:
**10:22**
